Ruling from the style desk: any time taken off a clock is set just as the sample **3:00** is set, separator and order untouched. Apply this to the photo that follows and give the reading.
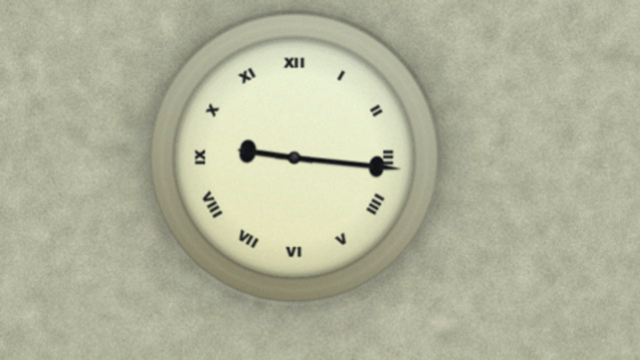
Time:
**9:16**
